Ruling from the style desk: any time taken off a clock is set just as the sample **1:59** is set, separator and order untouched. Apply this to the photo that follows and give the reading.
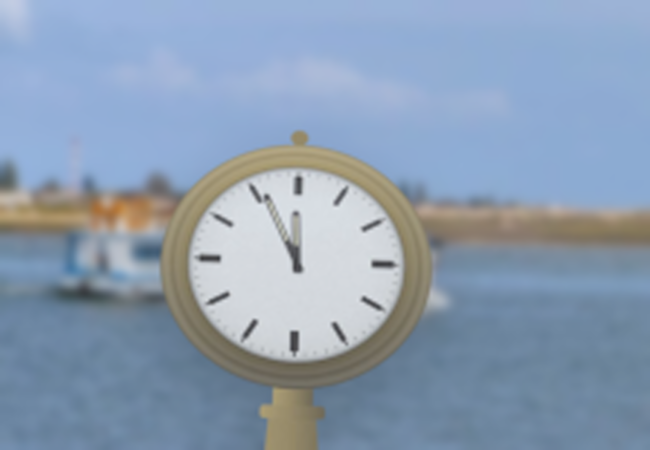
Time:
**11:56**
